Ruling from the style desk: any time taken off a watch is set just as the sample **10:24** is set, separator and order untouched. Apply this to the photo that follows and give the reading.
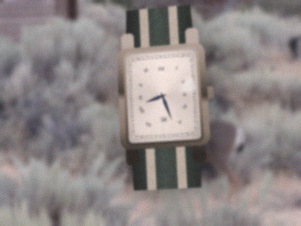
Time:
**8:27**
